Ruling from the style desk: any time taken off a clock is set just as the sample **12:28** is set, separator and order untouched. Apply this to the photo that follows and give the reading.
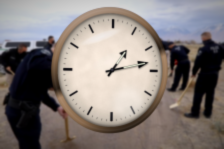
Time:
**1:13**
